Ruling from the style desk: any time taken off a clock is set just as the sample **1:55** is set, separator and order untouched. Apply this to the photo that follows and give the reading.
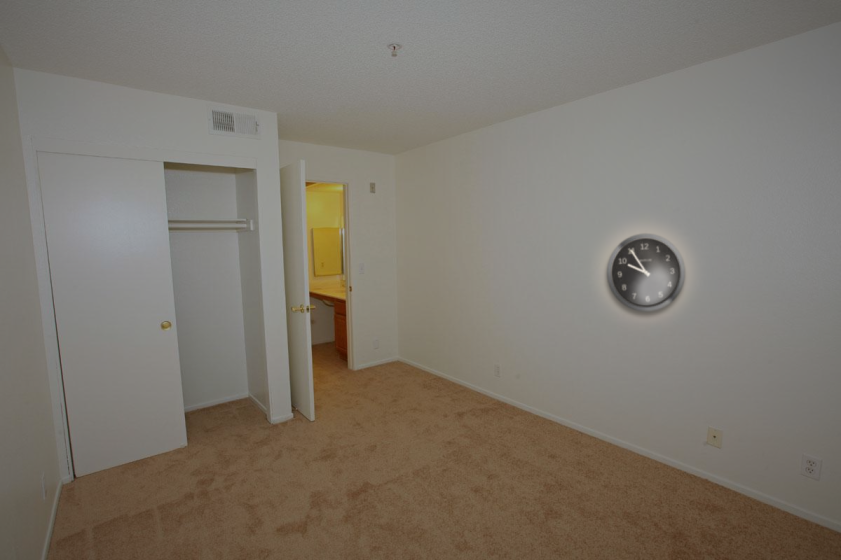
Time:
**9:55**
